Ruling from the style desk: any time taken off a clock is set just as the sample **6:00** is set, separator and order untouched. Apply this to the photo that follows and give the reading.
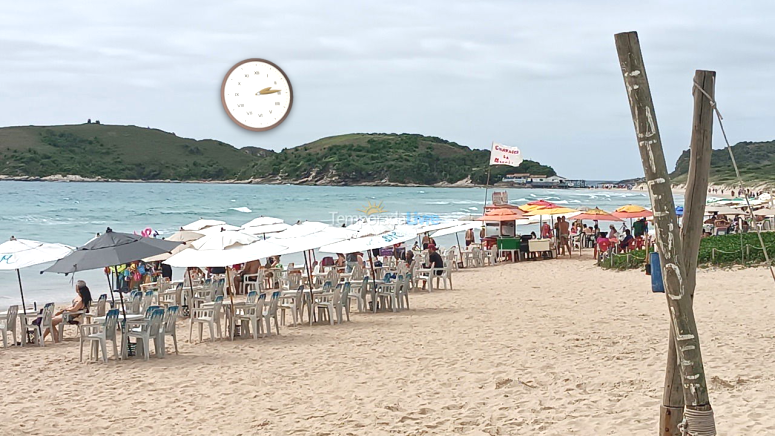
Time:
**2:14**
